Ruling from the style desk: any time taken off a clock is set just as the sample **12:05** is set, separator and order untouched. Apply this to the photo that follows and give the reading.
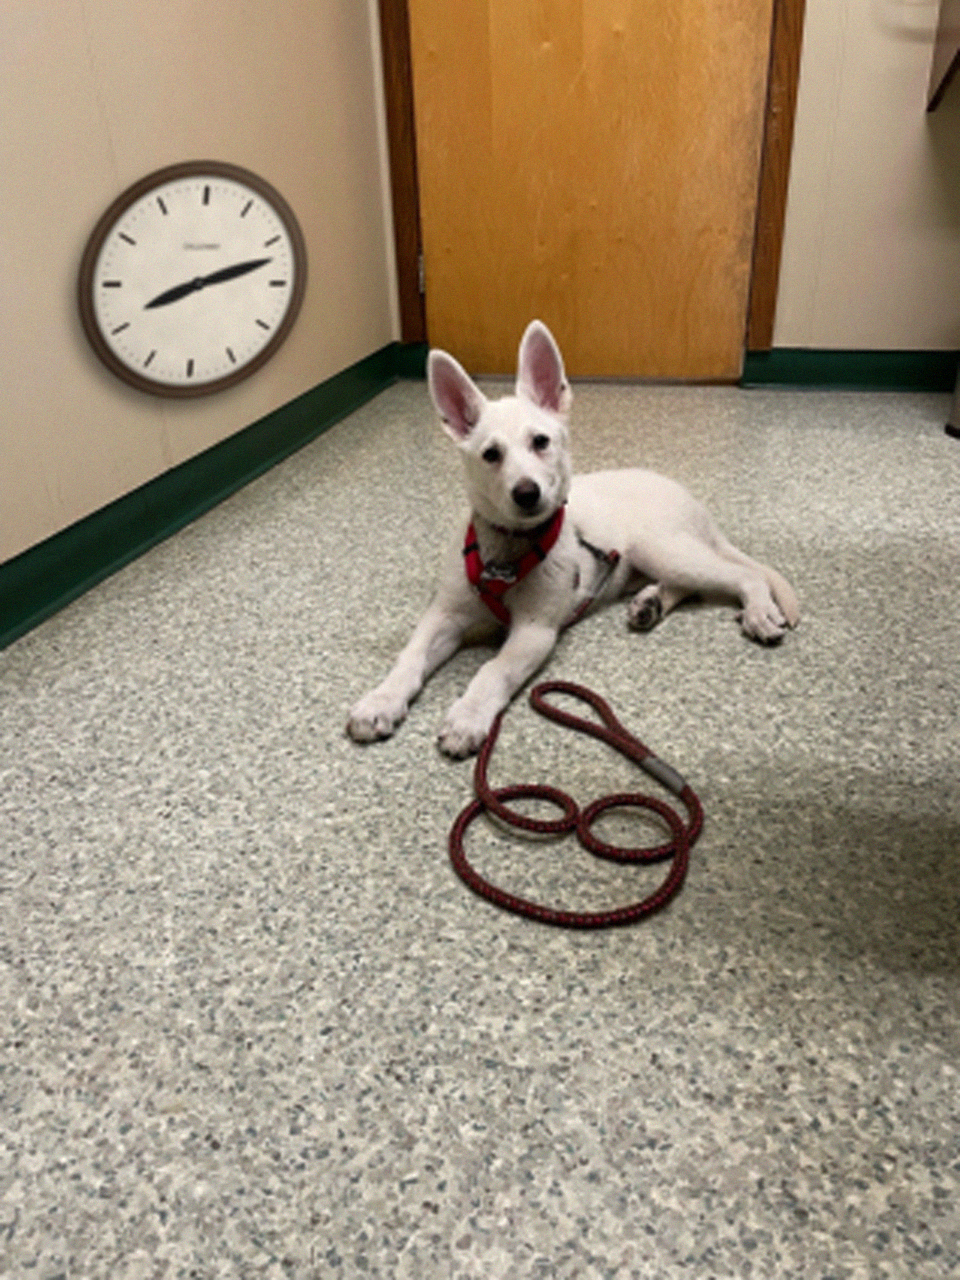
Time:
**8:12**
